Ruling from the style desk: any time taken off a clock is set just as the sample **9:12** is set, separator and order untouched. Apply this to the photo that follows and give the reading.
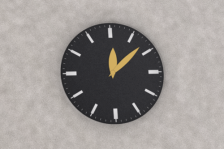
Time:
**12:08**
